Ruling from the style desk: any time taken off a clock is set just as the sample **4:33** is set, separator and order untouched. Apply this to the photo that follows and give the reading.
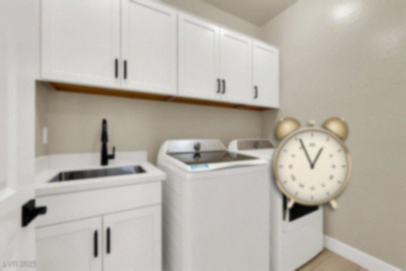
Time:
**12:56**
